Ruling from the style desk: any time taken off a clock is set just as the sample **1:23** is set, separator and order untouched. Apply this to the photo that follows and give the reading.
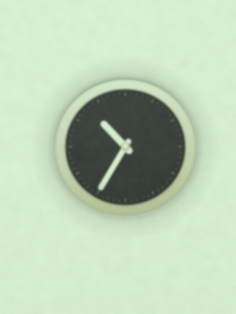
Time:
**10:35**
